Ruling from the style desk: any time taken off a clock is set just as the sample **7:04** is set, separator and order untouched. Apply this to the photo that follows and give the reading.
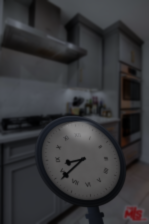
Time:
**8:39**
